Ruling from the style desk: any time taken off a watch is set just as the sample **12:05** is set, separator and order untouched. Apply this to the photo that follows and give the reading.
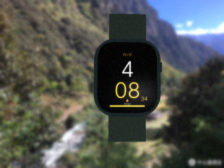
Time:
**4:08**
